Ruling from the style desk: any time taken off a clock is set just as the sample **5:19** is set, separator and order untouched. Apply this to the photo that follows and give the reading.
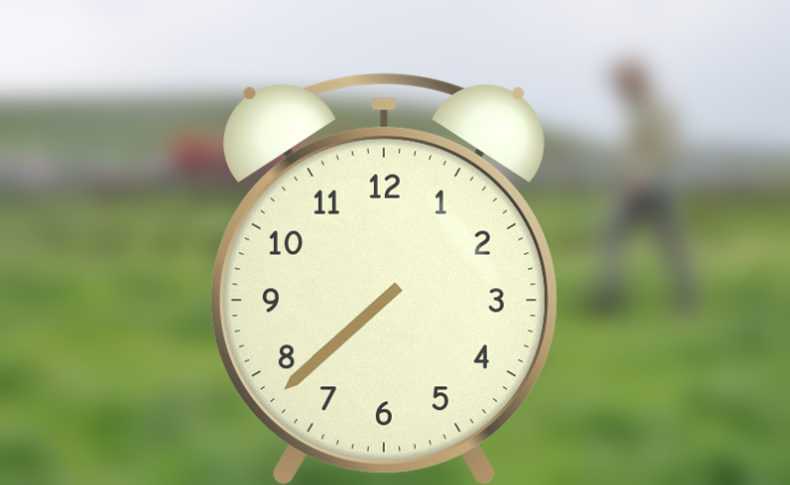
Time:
**7:38**
